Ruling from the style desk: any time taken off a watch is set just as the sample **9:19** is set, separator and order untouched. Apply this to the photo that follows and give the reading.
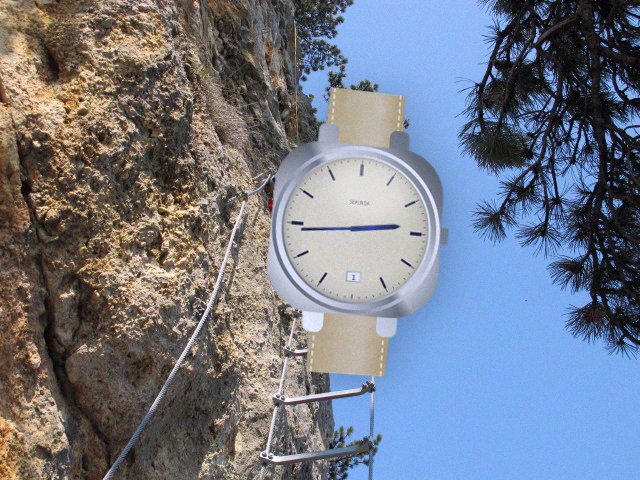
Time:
**2:44**
